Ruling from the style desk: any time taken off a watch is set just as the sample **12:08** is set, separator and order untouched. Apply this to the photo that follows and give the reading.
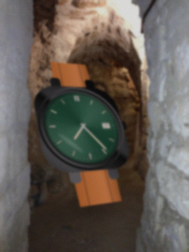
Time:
**7:24**
